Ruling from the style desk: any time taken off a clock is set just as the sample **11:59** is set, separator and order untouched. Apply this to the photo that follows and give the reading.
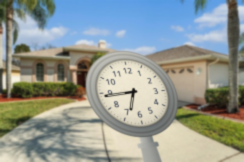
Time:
**6:44**
